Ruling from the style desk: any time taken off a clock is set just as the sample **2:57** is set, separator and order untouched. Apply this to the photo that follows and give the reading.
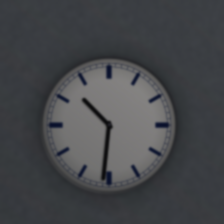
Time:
**10:31**
